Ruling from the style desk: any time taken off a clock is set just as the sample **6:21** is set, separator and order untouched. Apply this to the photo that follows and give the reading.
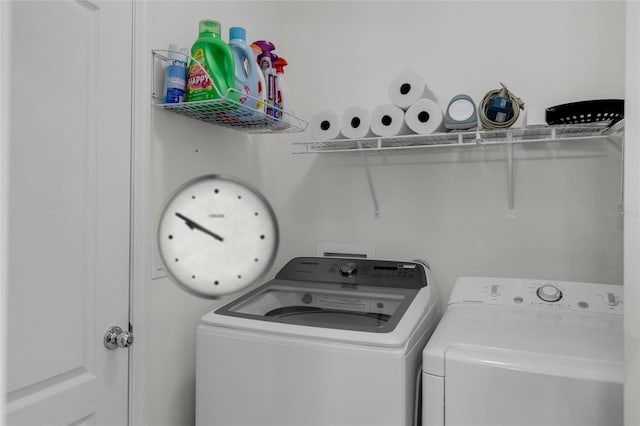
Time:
**9:50**
